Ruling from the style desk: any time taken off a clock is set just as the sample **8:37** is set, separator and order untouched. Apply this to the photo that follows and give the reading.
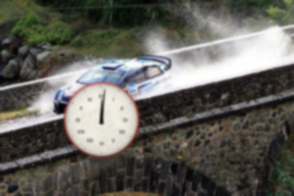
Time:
**12:01**
